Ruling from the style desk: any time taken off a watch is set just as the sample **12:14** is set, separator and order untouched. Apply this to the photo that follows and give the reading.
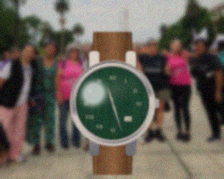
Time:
**11:27**
